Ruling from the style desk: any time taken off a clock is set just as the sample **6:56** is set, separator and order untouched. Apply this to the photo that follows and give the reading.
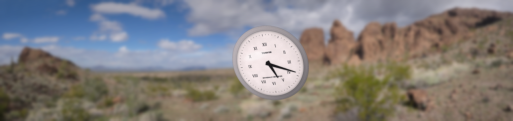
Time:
**5:19**
